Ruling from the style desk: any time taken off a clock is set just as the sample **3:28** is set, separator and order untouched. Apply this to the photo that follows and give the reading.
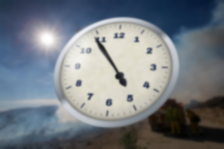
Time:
**4:54**
